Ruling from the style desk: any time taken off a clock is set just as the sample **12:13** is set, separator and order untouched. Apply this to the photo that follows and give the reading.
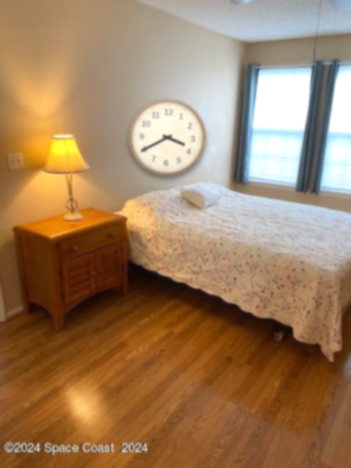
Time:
**3:40**
